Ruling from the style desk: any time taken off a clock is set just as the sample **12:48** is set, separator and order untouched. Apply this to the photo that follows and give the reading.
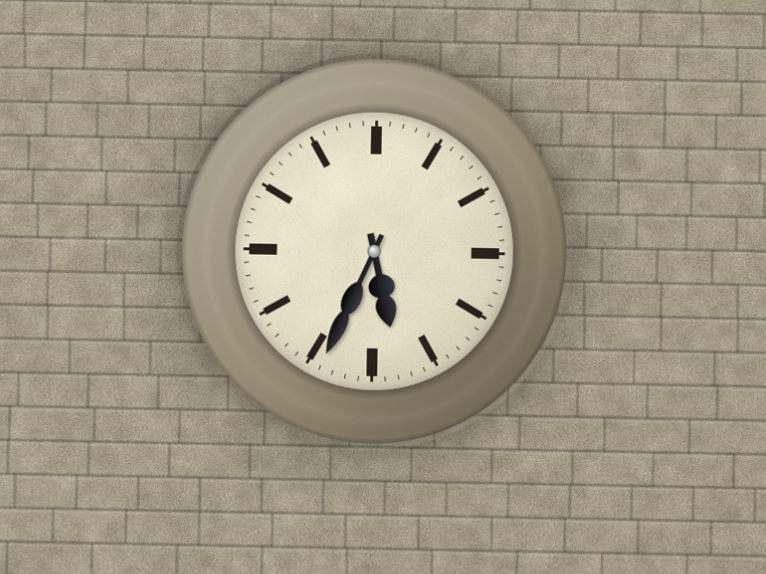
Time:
**5:34**
